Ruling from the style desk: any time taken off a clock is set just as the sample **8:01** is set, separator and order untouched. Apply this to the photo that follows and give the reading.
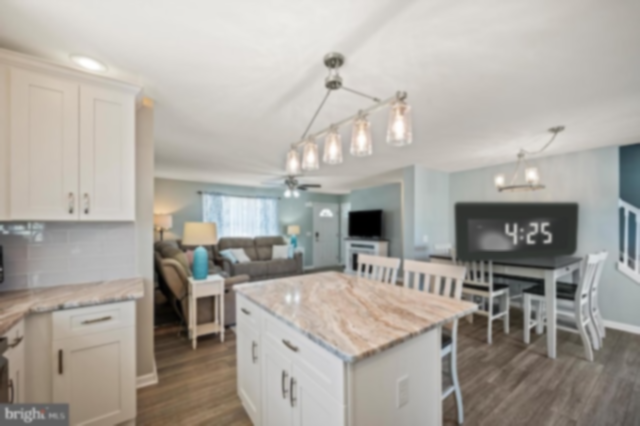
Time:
**4:25**
